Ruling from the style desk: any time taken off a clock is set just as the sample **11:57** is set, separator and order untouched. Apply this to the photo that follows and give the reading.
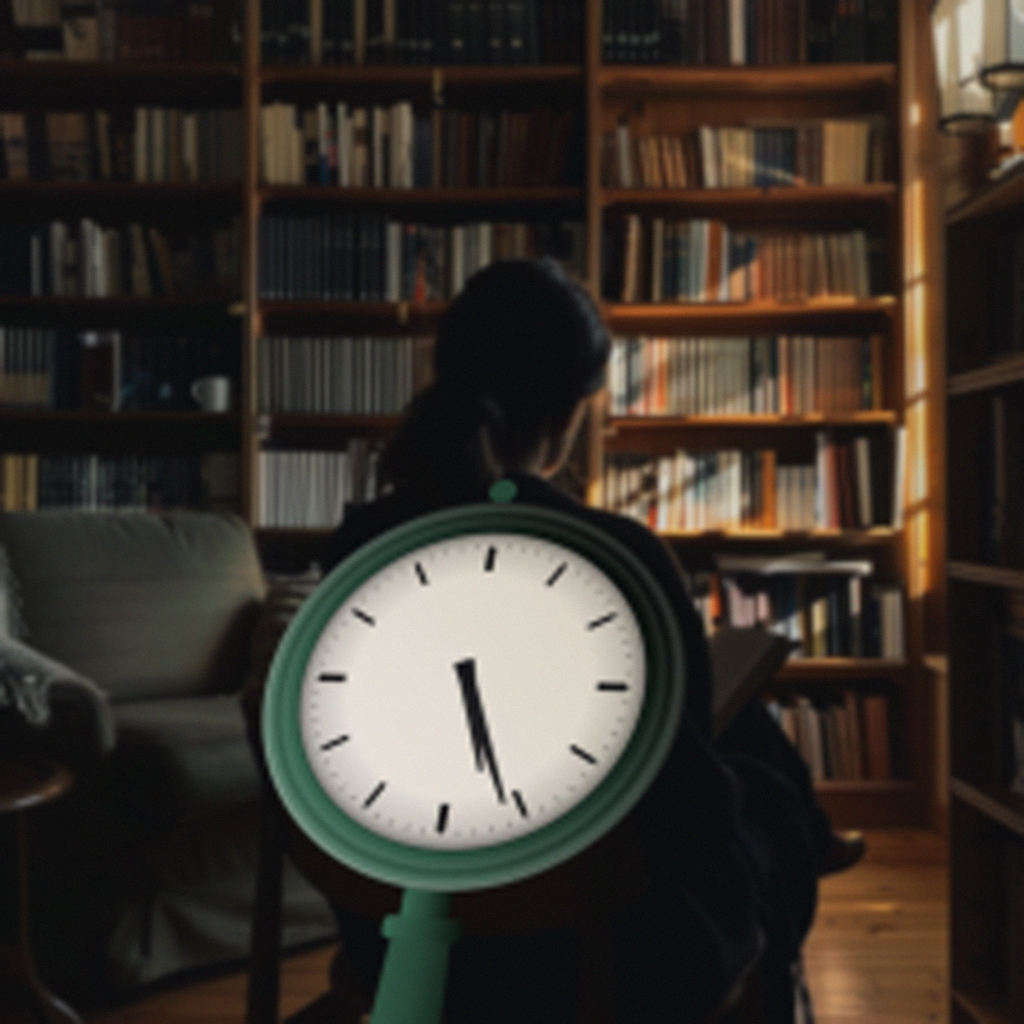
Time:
**5:26**
